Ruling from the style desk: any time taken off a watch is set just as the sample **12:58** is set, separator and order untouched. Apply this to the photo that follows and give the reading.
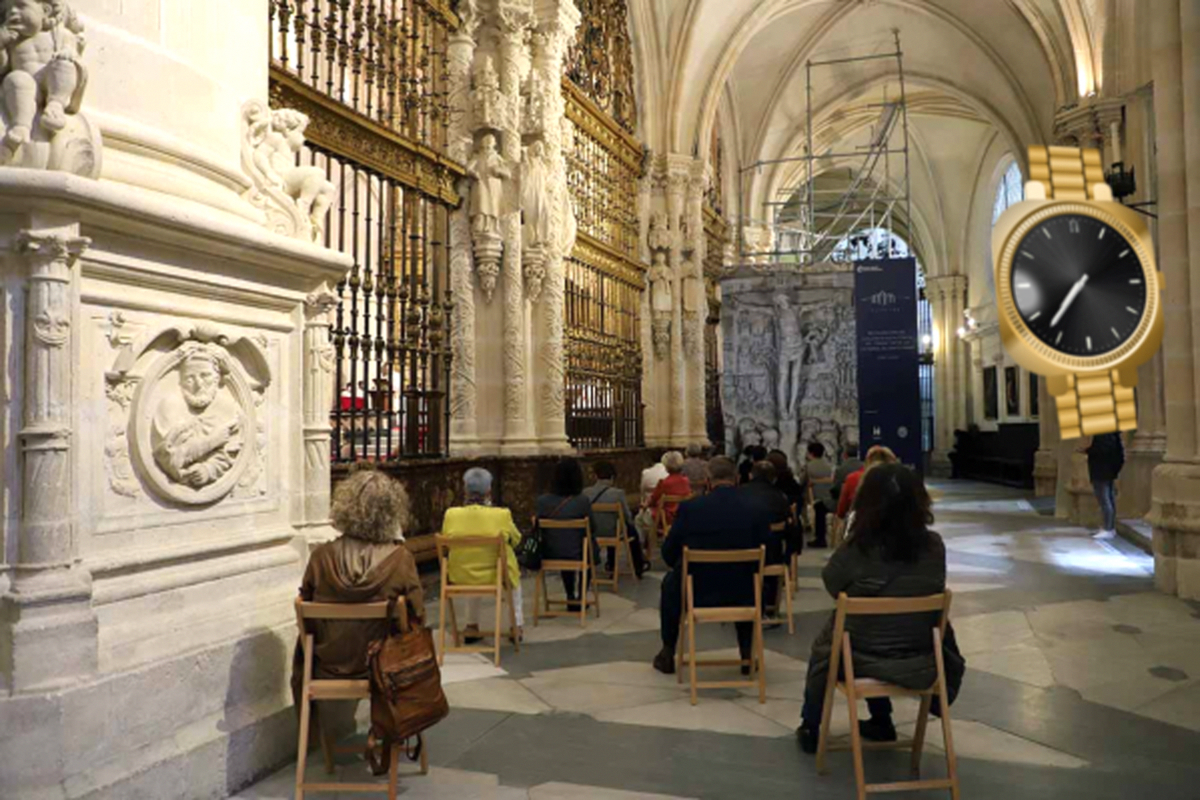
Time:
**7:37**
